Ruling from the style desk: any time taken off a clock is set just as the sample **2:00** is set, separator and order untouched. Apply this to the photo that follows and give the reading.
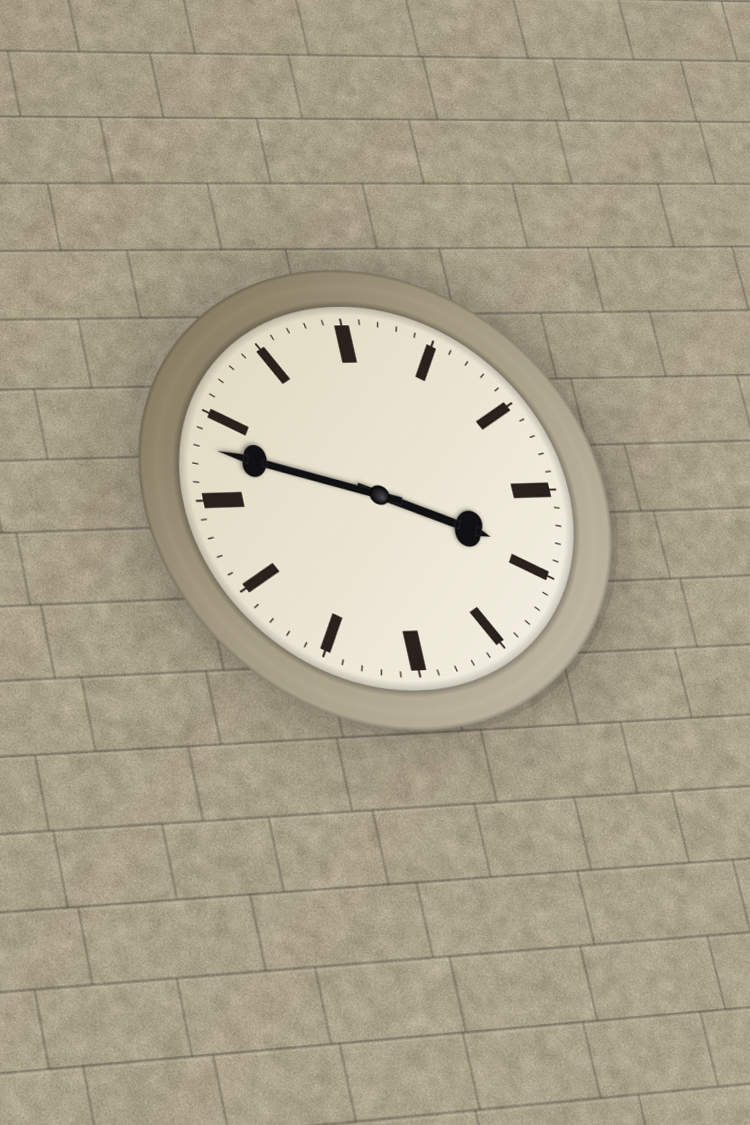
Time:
**3:48**
